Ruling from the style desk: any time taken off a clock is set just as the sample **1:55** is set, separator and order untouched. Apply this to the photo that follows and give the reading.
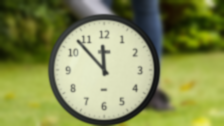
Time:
**11:53**
